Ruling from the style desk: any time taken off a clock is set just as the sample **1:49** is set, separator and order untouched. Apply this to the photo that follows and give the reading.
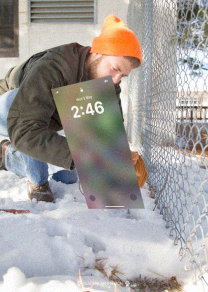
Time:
**2:46**
